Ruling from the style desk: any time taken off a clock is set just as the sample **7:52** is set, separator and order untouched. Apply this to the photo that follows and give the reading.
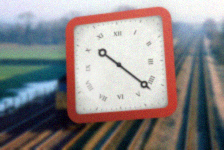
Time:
**10:22**
